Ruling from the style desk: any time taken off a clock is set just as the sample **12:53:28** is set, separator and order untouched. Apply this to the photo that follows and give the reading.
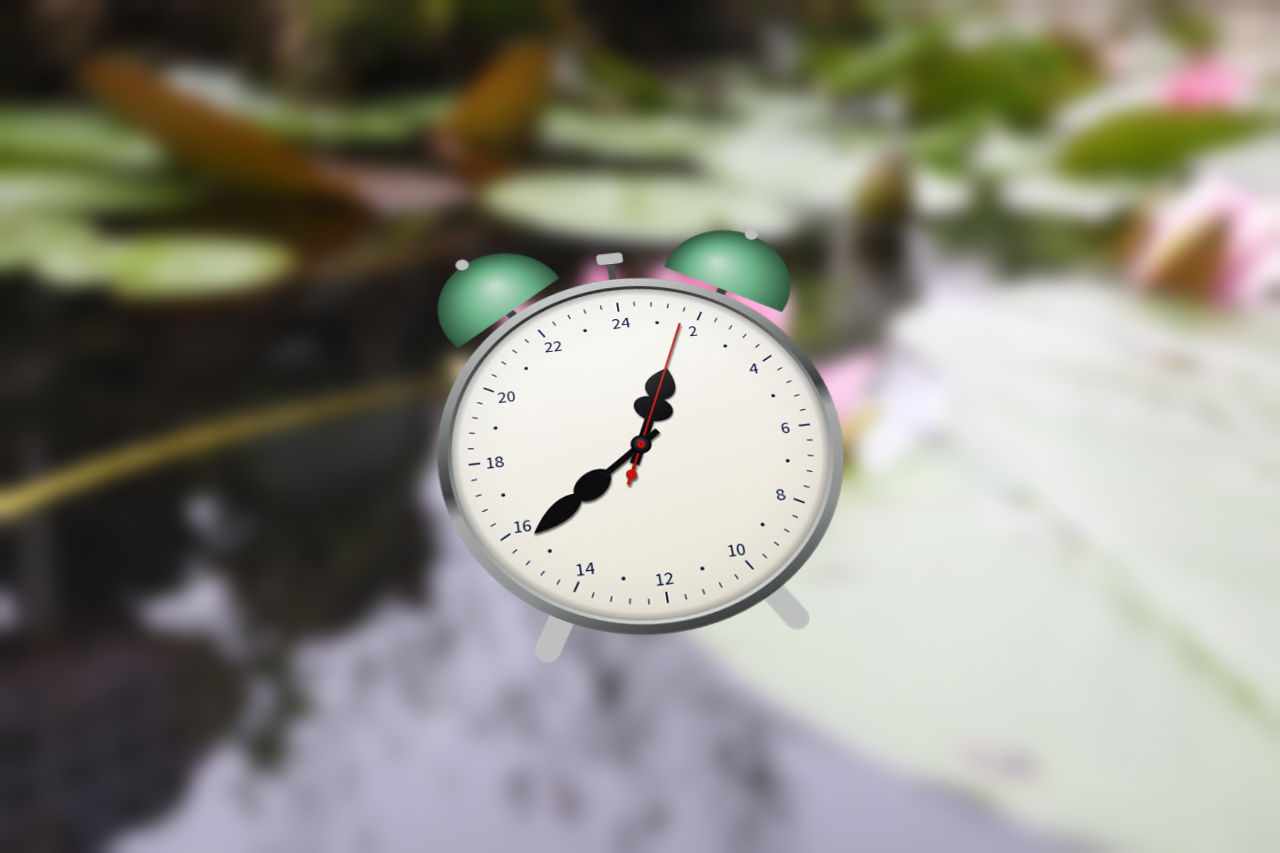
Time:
**1:39:04**
